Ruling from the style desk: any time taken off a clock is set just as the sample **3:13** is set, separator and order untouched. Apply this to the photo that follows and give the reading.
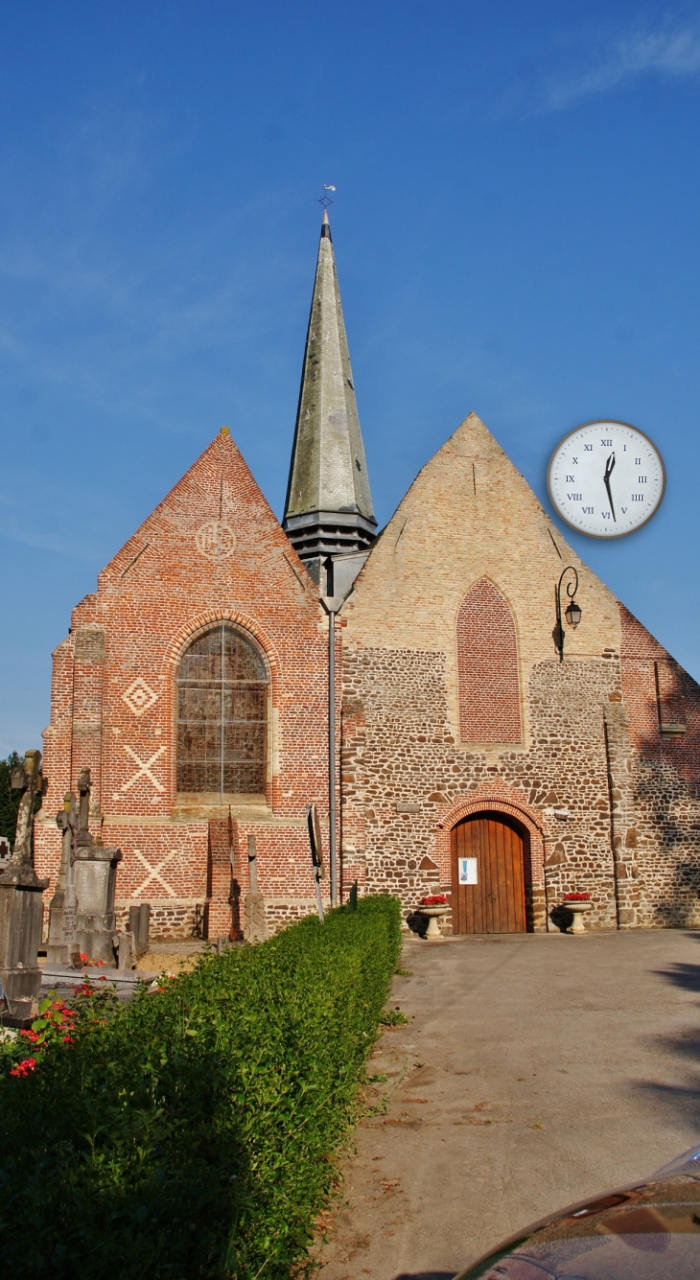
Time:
**12:28**
